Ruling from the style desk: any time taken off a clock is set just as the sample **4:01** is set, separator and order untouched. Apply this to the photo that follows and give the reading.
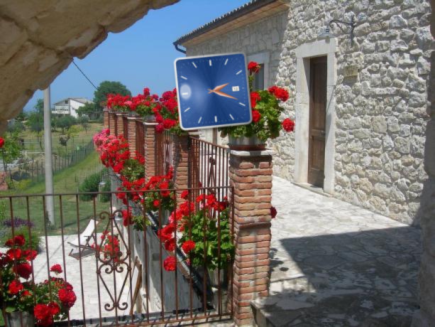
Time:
**2:19**
